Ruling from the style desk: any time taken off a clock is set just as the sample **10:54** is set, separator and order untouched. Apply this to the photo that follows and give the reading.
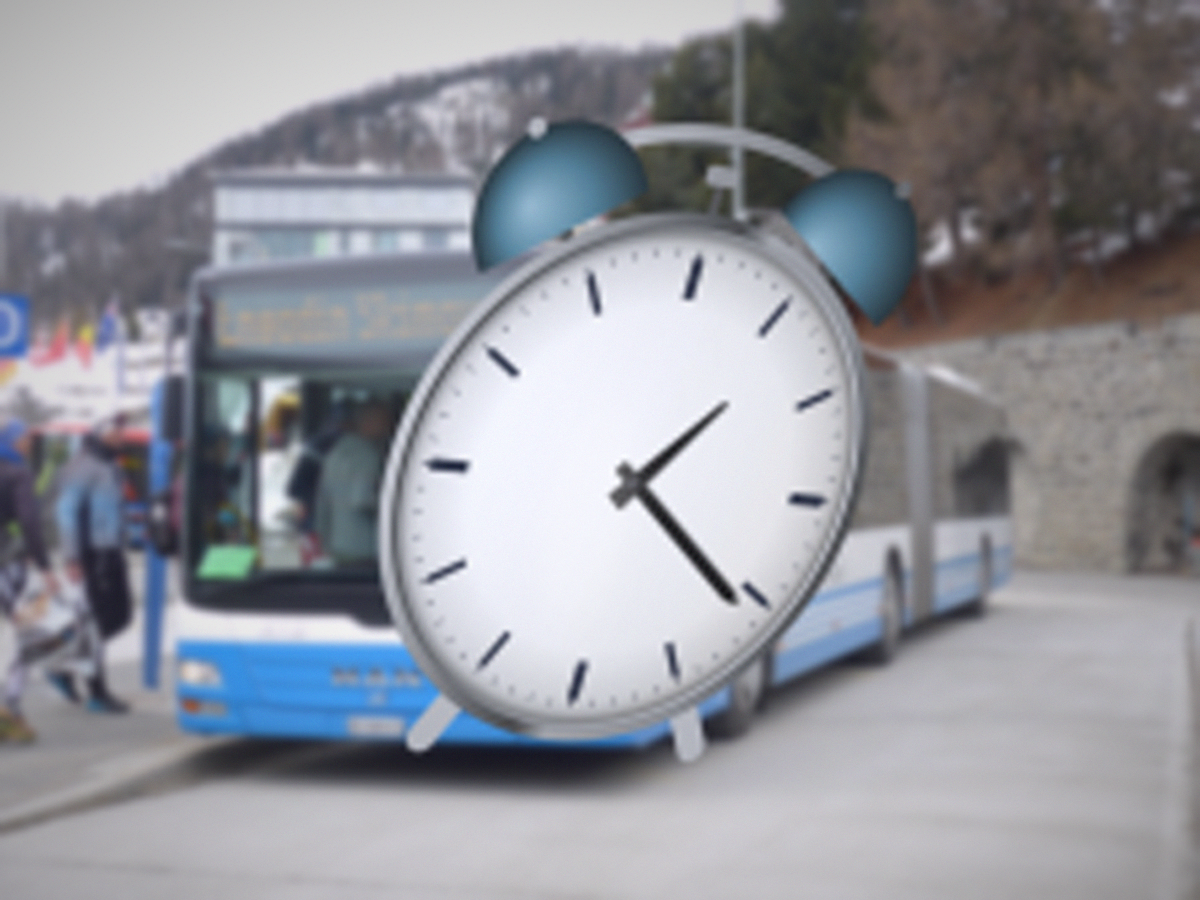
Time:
**1:21**
